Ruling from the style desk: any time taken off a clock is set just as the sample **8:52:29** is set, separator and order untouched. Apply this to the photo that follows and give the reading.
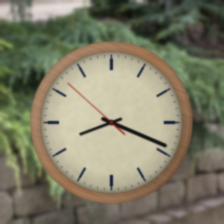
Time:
**8:18:52**
